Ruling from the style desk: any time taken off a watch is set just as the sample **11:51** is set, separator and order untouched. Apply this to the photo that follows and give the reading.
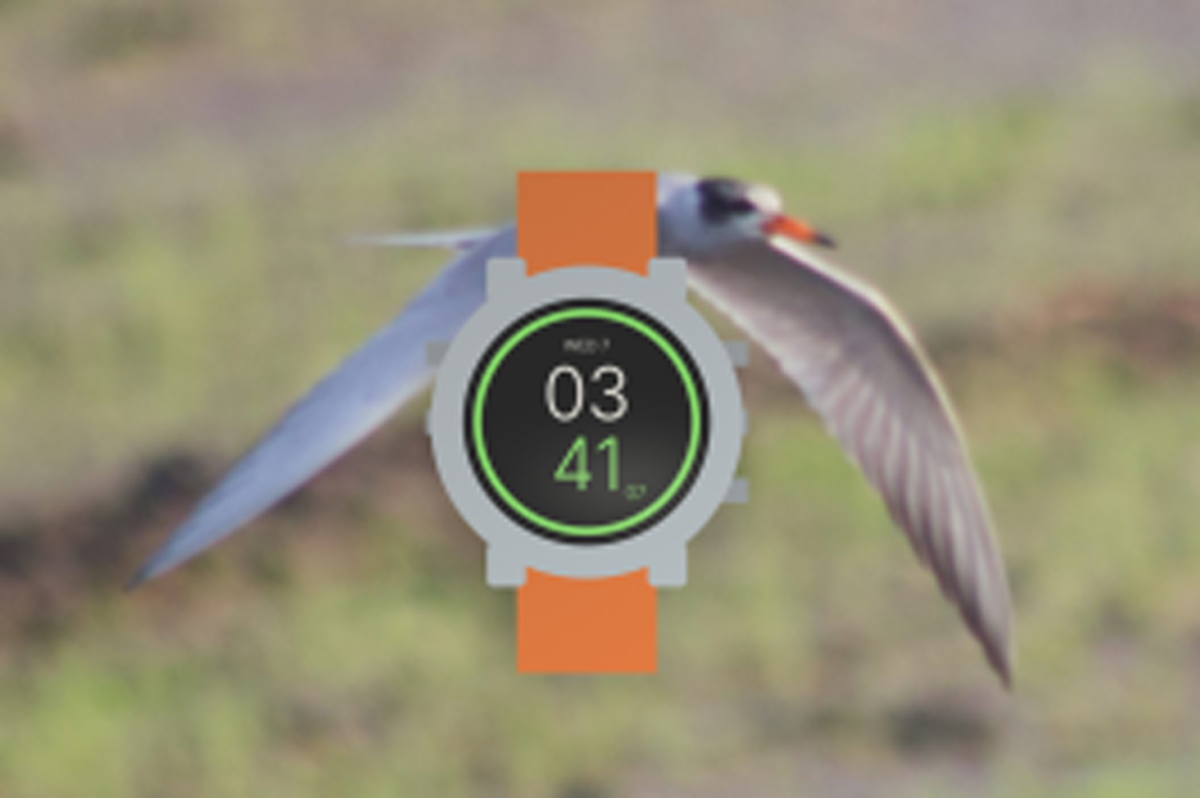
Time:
**3:41**
